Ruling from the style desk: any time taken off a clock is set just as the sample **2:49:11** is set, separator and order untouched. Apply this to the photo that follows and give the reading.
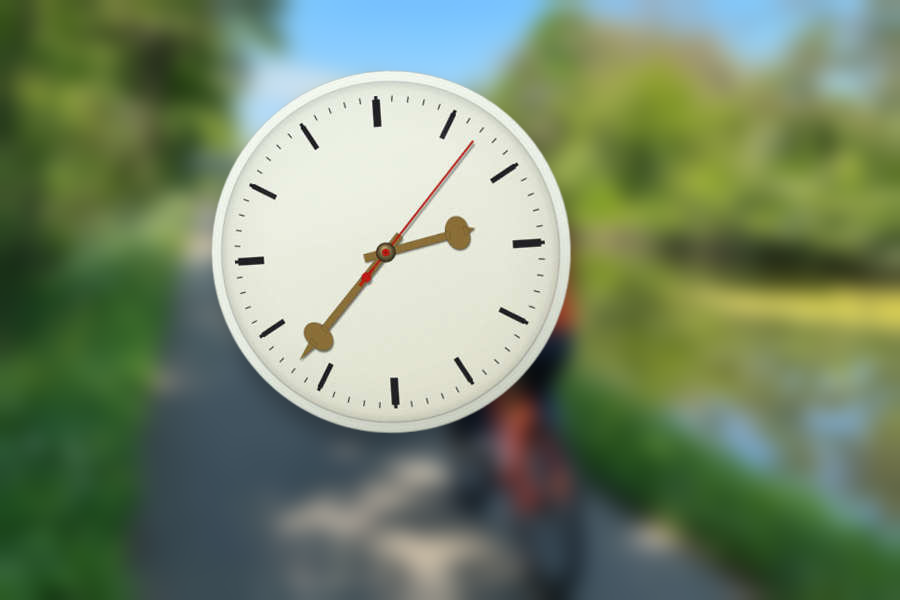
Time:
**2:37:07**
